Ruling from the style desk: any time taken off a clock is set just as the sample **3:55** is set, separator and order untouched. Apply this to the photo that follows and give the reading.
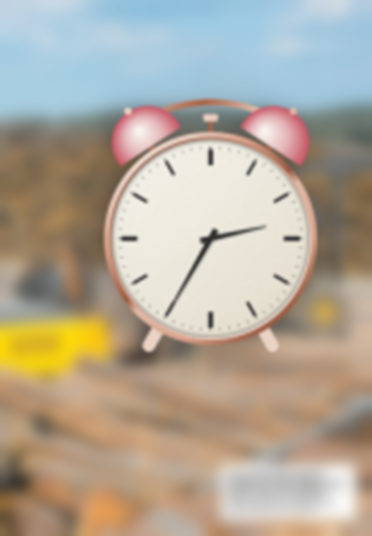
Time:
**2:35**
